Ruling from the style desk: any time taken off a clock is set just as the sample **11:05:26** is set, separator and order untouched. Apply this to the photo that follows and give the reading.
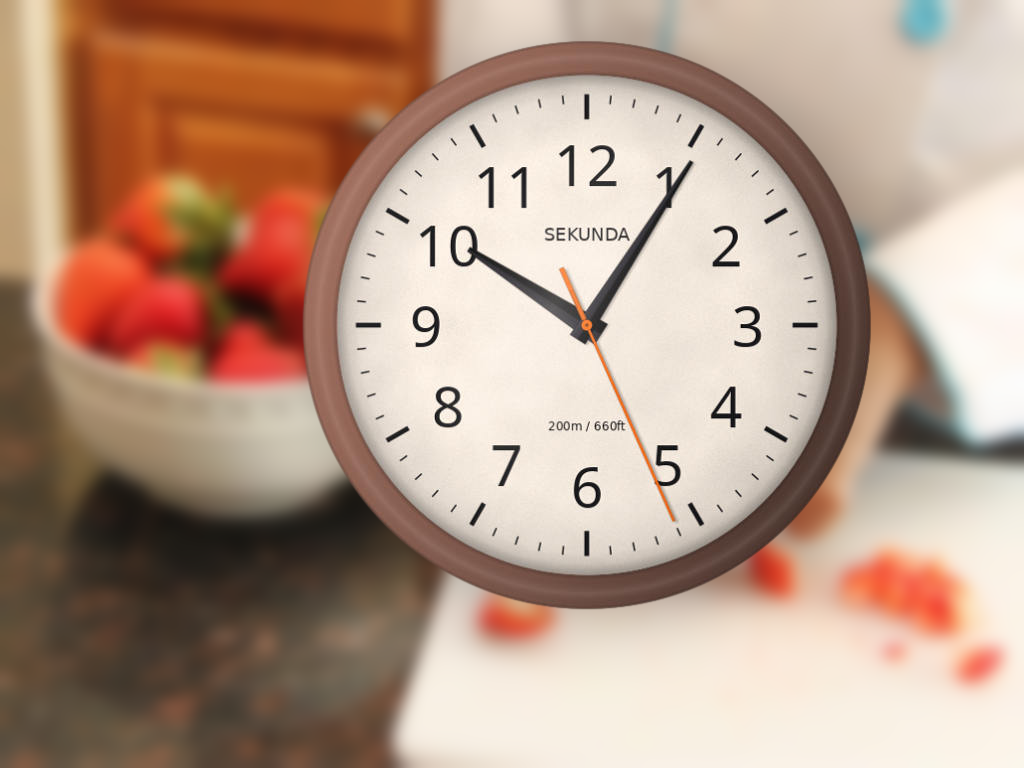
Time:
**10:05:26**
